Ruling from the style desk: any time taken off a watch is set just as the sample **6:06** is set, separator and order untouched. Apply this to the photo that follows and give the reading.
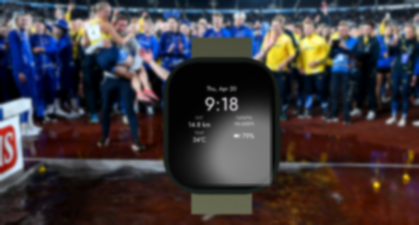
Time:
**9:18**
